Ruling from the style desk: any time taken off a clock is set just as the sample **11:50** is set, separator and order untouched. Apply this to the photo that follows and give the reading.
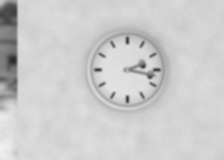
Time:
**2:17**
